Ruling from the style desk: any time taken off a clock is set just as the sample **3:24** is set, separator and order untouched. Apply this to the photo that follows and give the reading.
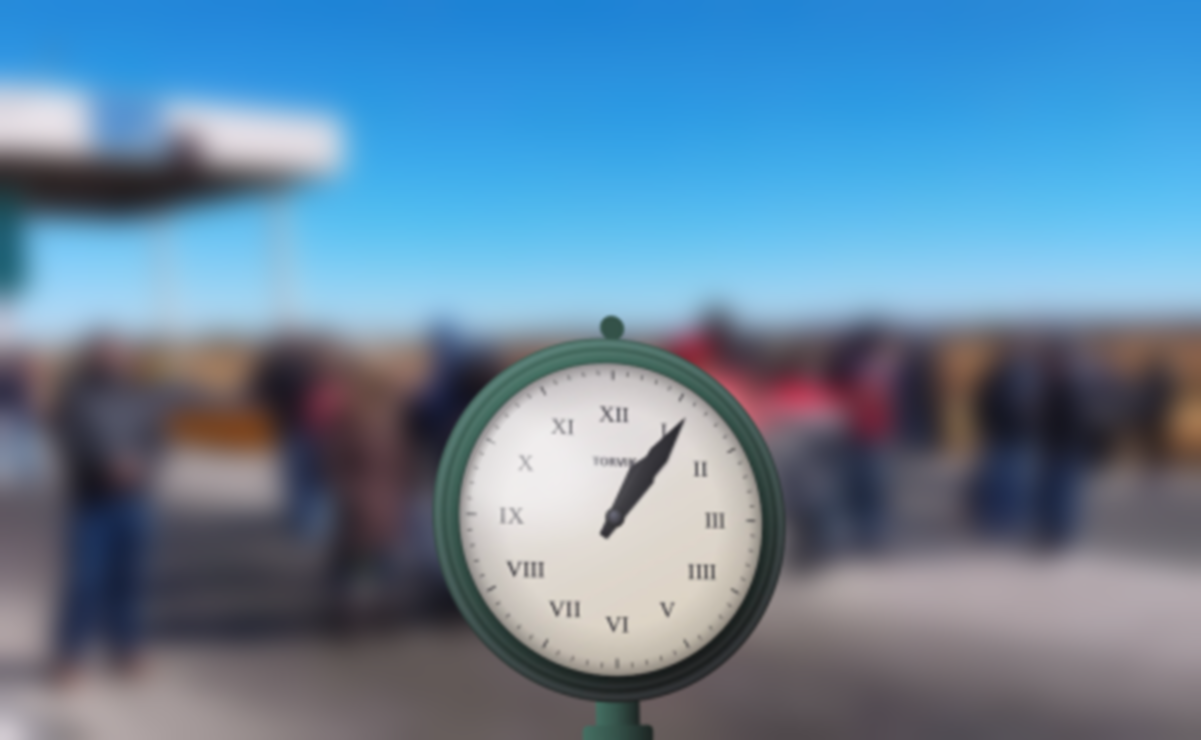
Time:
**1:06**
